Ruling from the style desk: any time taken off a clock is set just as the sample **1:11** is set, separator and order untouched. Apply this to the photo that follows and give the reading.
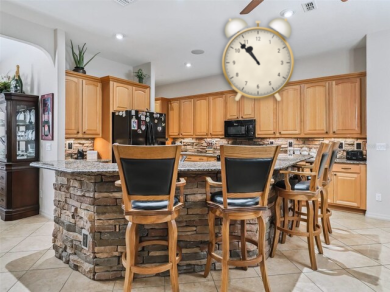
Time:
**10:53**
